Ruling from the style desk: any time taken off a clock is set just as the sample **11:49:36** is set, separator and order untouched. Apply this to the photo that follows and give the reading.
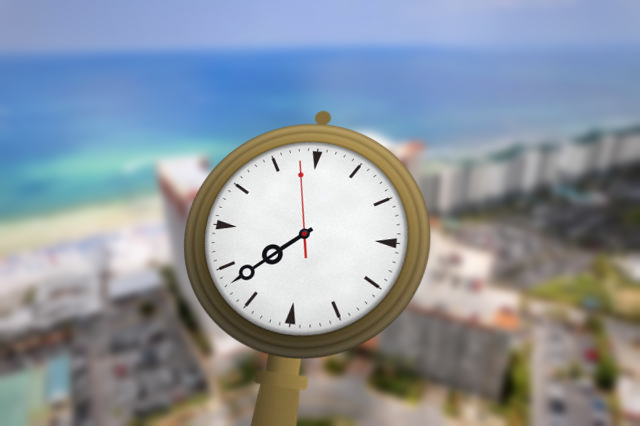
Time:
**7:37:58**
